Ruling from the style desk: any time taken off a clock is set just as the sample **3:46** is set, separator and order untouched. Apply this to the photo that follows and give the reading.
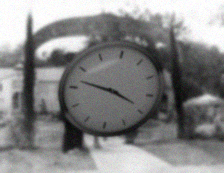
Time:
**3:47**
